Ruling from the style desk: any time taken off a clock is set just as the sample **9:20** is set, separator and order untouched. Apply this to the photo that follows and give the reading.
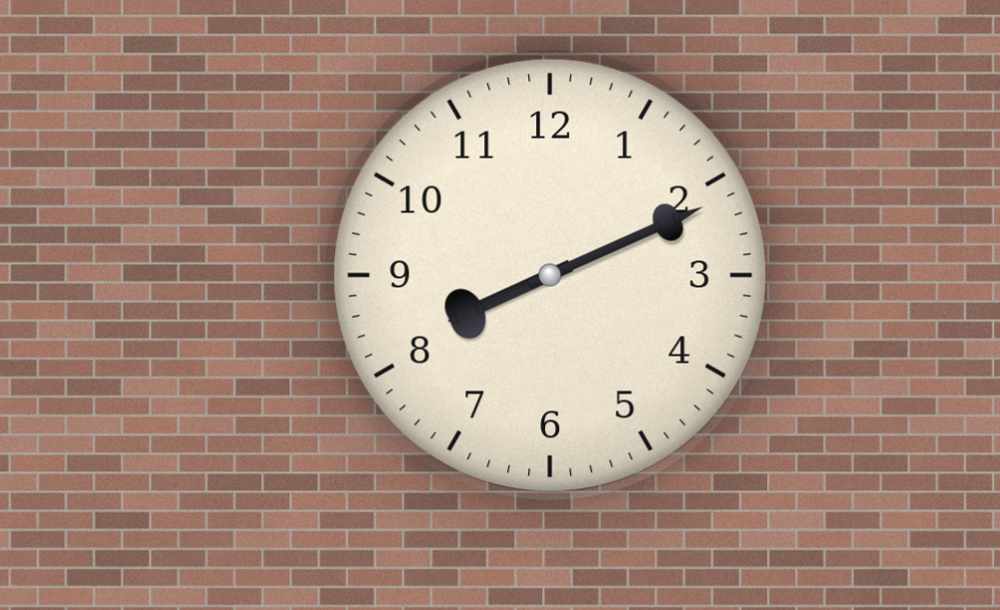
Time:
**8:11**
